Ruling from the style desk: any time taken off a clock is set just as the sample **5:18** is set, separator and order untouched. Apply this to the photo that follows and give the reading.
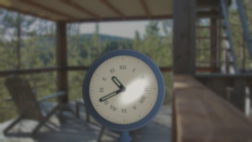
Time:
**10:41**
